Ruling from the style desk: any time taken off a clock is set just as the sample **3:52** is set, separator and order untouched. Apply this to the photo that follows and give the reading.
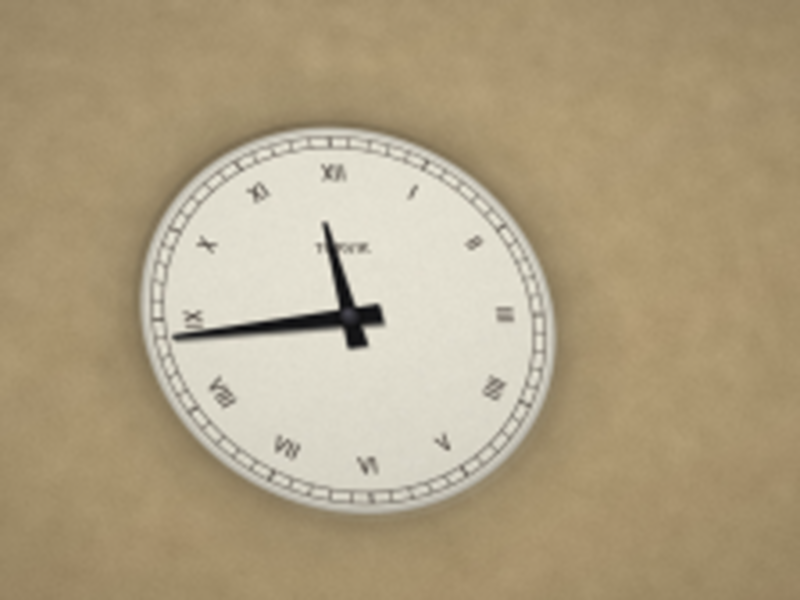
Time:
**11:44**
